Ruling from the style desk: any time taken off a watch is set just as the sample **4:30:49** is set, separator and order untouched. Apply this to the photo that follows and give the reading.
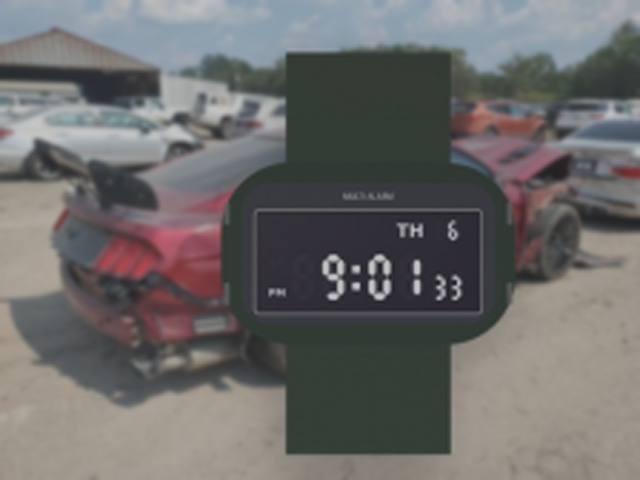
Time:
**9:01:33**
